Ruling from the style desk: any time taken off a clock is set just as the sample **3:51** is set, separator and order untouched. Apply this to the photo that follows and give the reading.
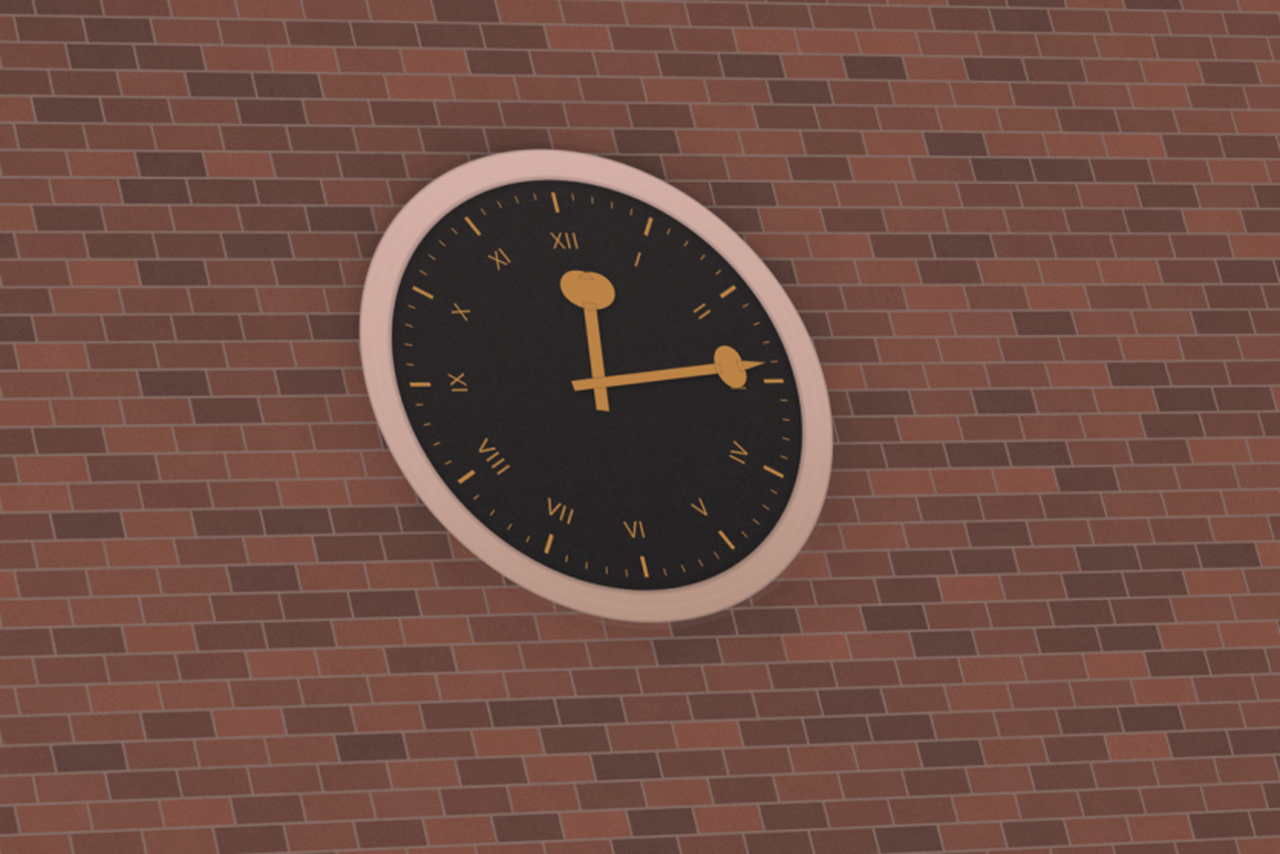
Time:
**12:14**
